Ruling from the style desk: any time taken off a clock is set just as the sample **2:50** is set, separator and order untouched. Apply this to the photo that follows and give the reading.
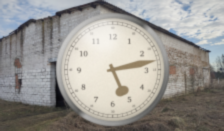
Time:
**5:13**
